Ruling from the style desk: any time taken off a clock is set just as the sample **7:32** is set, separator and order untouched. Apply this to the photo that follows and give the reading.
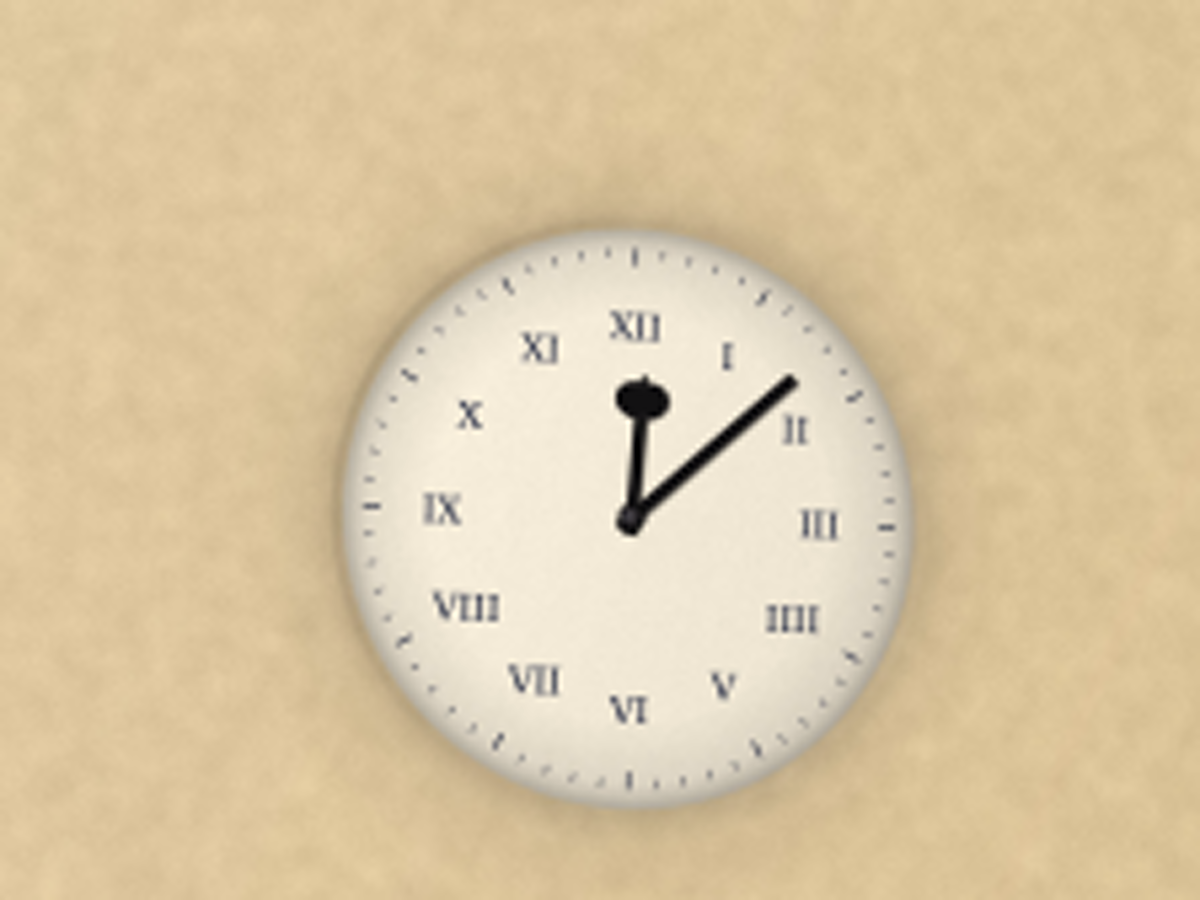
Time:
**12:08**
